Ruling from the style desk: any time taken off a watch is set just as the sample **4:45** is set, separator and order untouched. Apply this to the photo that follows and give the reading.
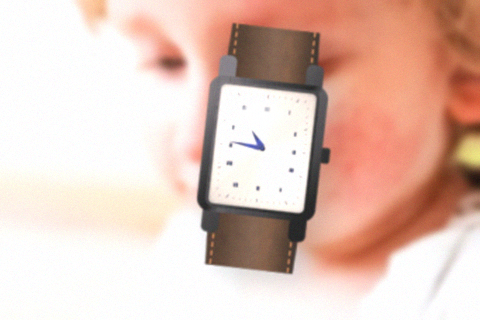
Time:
**10:46**
